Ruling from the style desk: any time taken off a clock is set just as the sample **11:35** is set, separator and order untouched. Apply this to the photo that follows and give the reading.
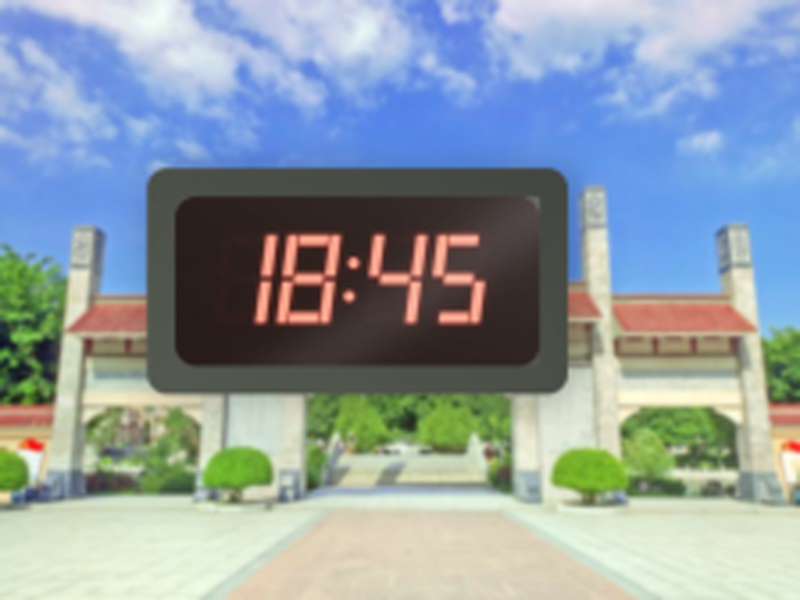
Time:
**18:45**
